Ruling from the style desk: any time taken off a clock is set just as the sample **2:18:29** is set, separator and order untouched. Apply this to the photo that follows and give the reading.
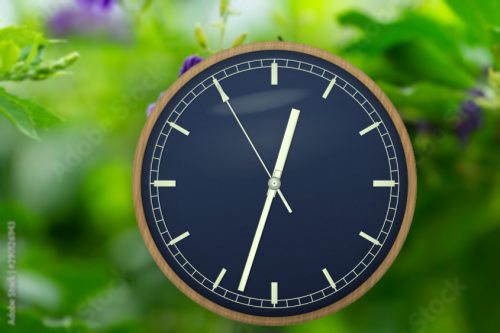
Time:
**12:32:55**
